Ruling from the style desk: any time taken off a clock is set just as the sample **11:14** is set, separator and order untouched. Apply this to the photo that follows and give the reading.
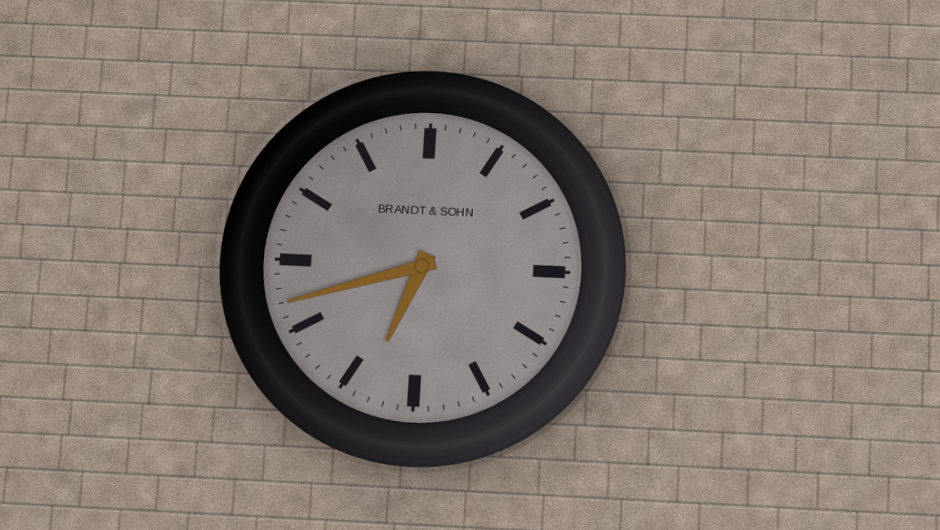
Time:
**6:42**
